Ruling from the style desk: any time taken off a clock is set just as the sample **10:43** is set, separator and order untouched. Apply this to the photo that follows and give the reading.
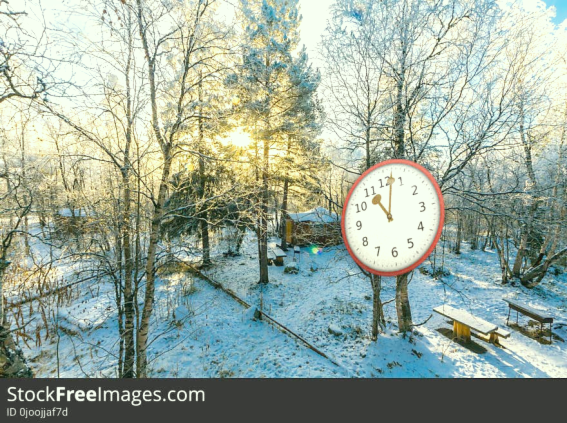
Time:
**11:02**
